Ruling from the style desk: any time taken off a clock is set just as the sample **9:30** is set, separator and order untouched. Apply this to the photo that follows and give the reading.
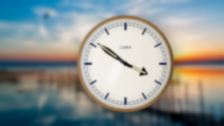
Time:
**3:51**
